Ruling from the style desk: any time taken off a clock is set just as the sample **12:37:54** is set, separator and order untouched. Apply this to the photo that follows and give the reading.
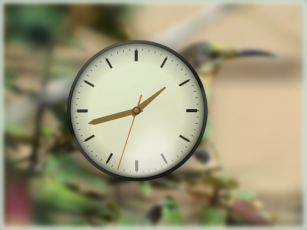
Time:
**1:42:33**
